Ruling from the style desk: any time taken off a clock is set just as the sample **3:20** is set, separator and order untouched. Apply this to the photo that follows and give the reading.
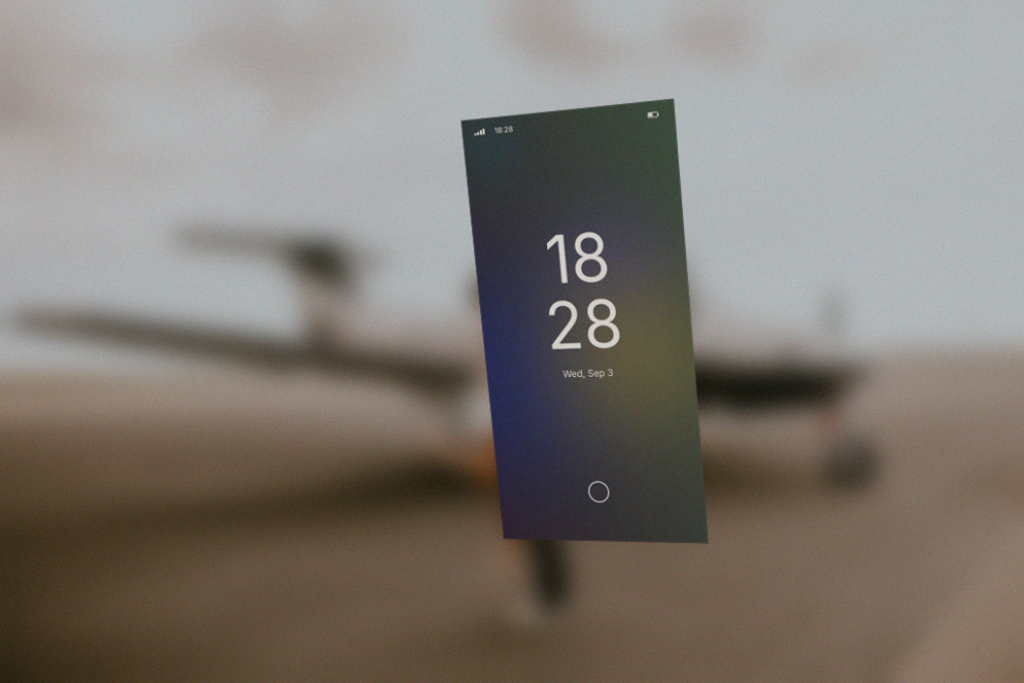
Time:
**18:28**
